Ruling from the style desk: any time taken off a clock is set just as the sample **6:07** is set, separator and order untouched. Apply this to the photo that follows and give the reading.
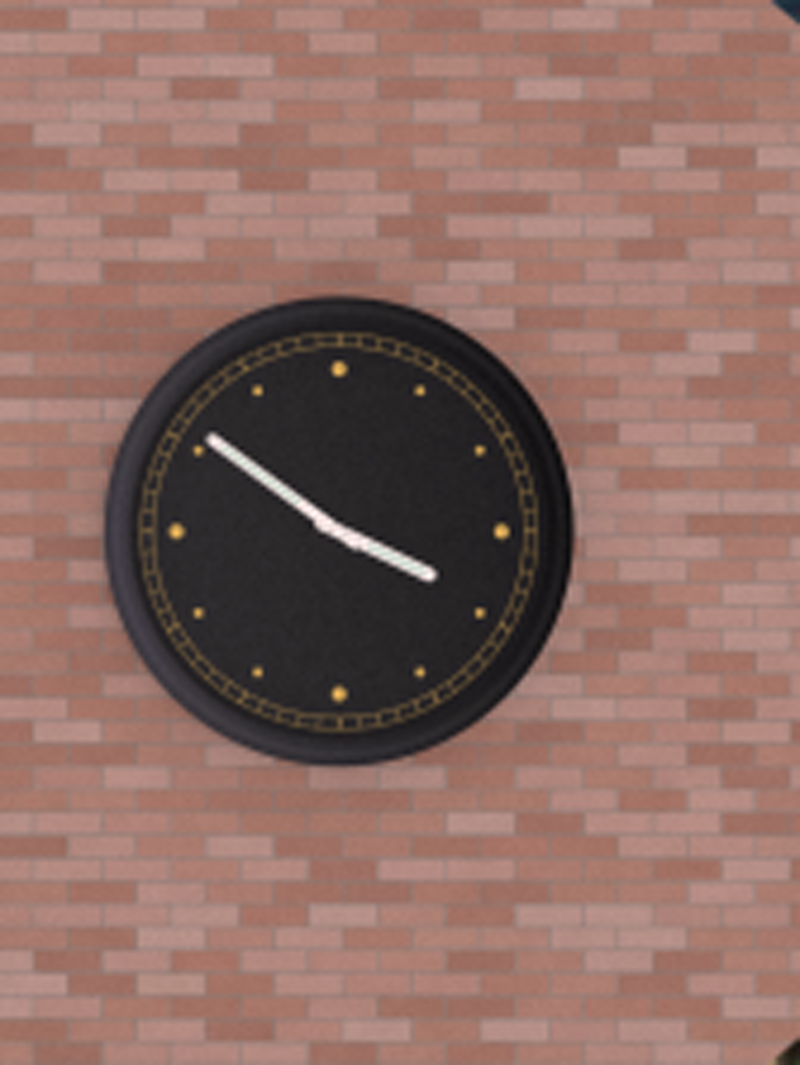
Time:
**3:51**
